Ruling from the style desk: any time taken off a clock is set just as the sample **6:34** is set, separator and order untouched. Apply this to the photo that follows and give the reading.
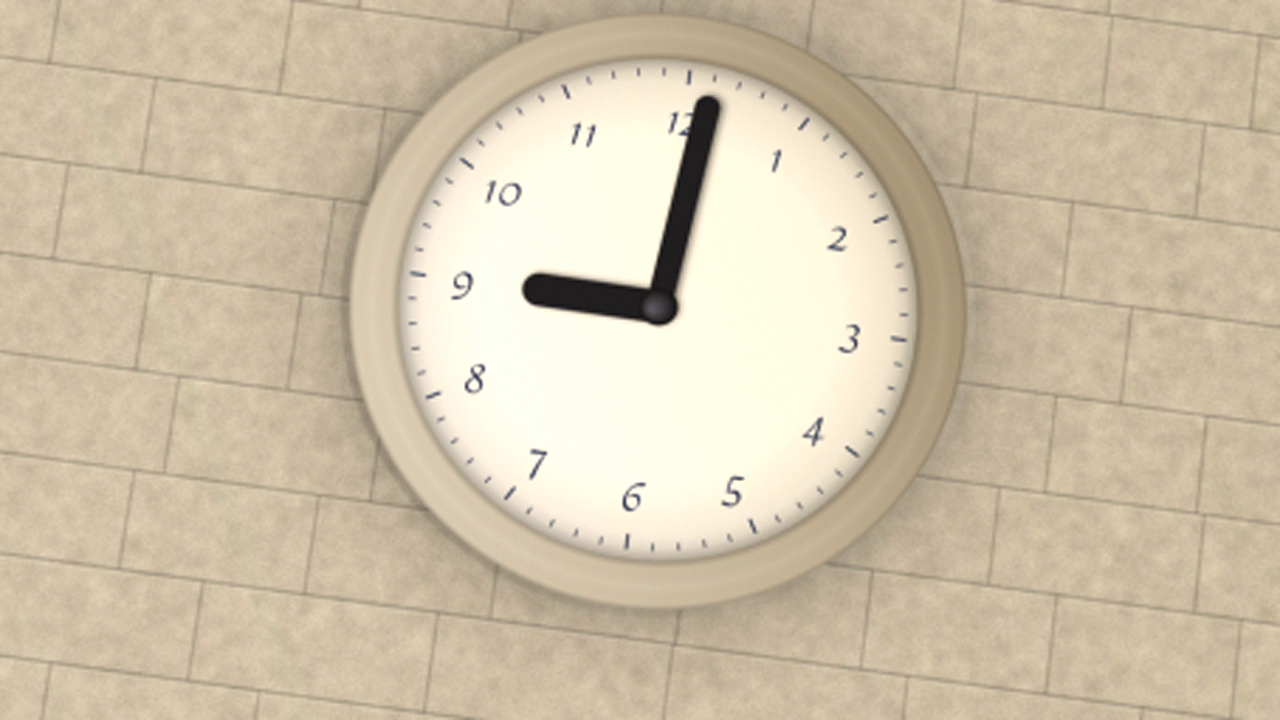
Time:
**9:01**
